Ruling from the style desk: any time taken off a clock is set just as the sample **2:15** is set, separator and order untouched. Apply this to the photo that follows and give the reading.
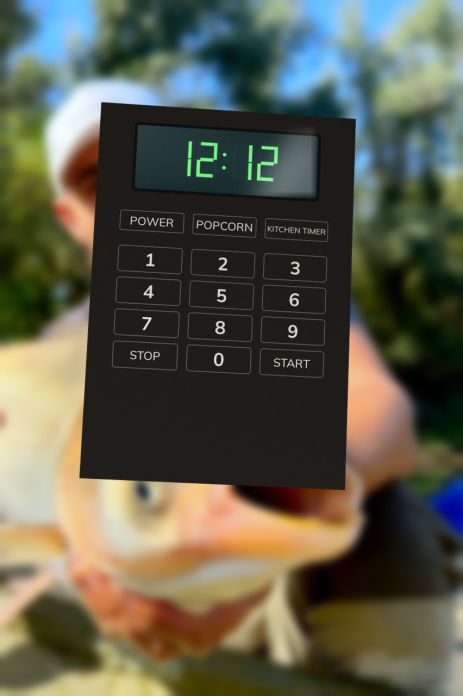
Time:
**12:12**
